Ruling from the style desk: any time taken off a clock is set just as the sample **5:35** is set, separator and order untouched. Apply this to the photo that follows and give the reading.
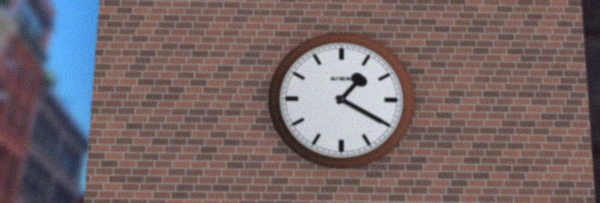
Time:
**1:20**
